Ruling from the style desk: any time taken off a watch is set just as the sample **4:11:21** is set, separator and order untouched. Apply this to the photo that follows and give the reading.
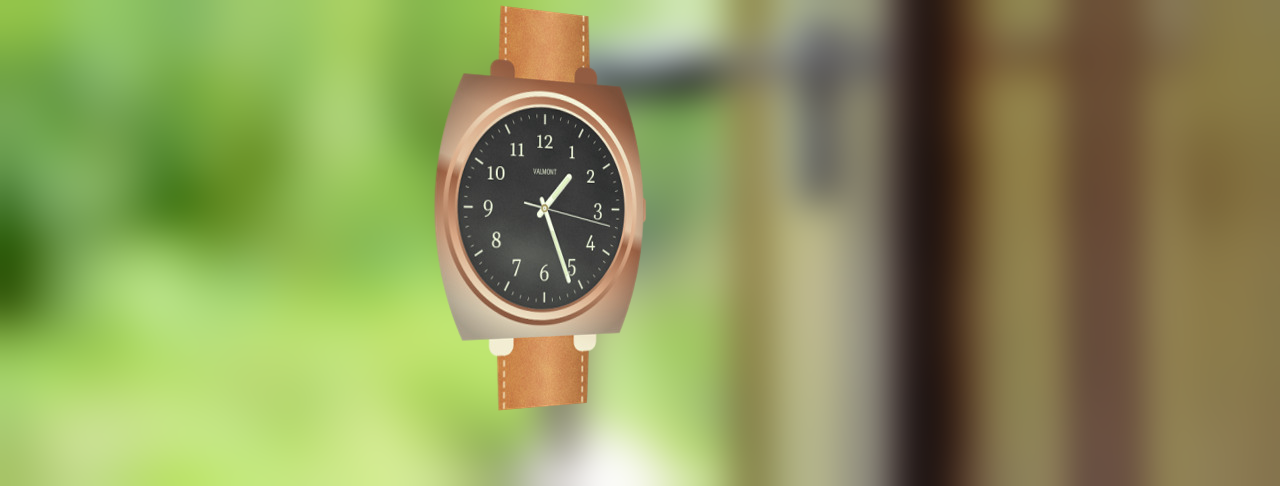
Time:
**1:26:17**
